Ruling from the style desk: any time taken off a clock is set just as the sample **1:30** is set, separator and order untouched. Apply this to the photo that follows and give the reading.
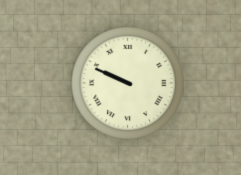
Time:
**9:49**
